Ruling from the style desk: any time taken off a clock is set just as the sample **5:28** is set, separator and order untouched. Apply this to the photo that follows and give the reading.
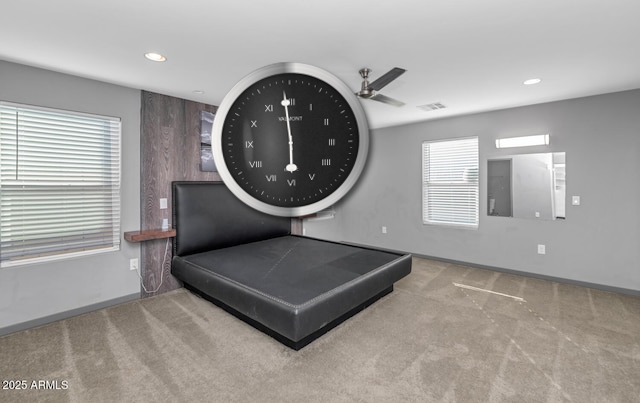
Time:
**5:59**
